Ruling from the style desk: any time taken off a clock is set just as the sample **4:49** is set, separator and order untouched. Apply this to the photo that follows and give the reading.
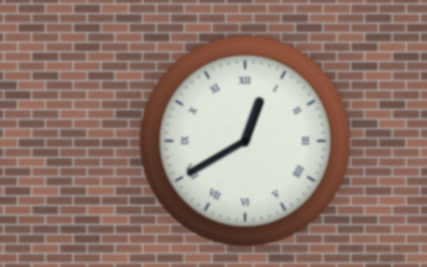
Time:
**12:40**
